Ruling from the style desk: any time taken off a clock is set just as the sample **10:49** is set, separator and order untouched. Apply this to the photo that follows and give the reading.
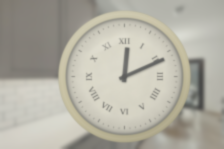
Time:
**12:11**
